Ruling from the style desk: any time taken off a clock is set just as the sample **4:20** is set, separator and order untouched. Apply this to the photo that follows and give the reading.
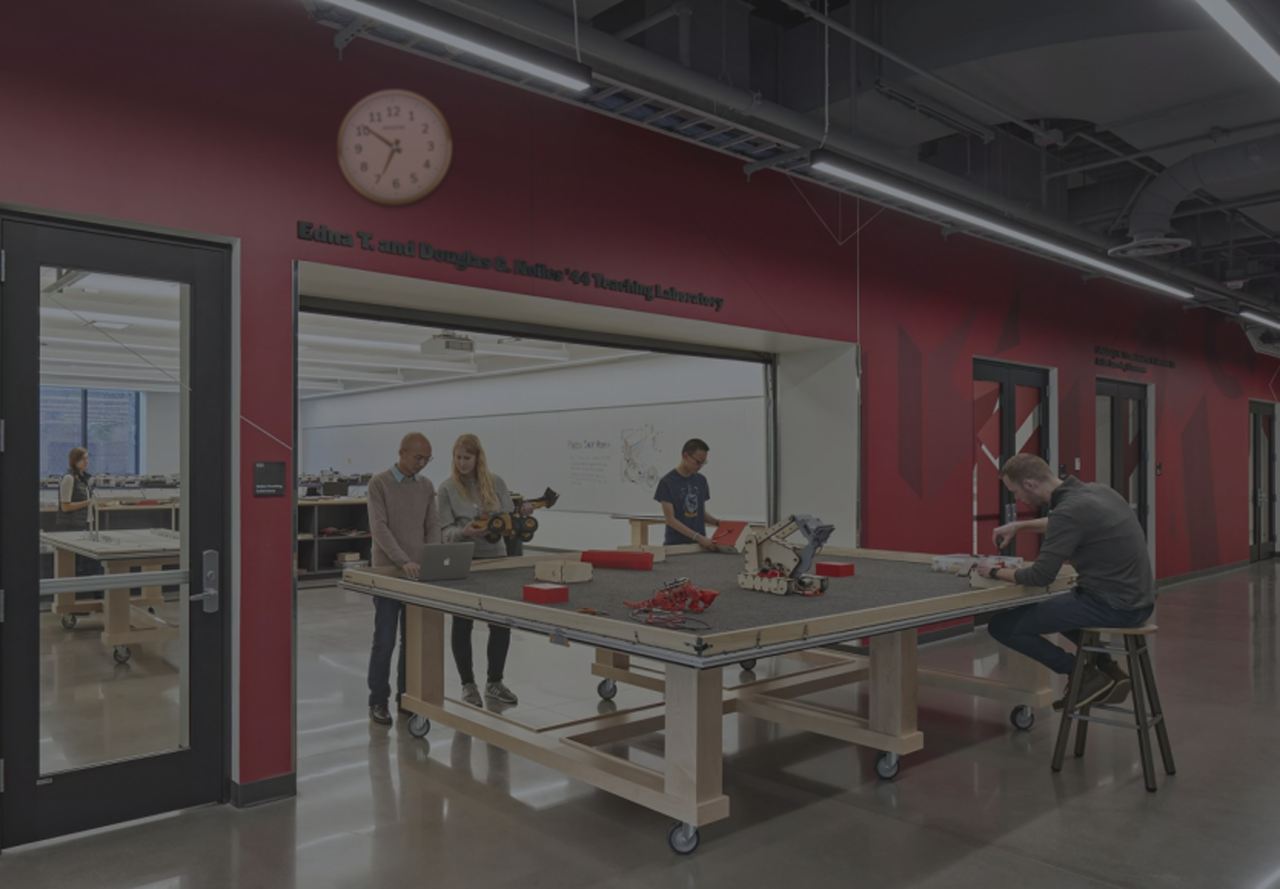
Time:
**6:51**
